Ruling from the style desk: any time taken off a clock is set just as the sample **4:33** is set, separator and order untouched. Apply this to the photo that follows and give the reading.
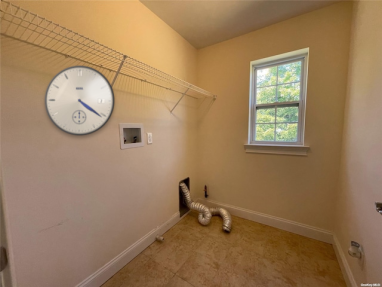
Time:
**4:21**
